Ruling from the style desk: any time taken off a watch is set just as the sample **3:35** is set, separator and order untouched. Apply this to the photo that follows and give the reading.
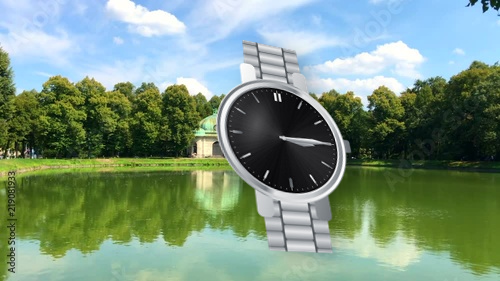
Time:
**3:15**
